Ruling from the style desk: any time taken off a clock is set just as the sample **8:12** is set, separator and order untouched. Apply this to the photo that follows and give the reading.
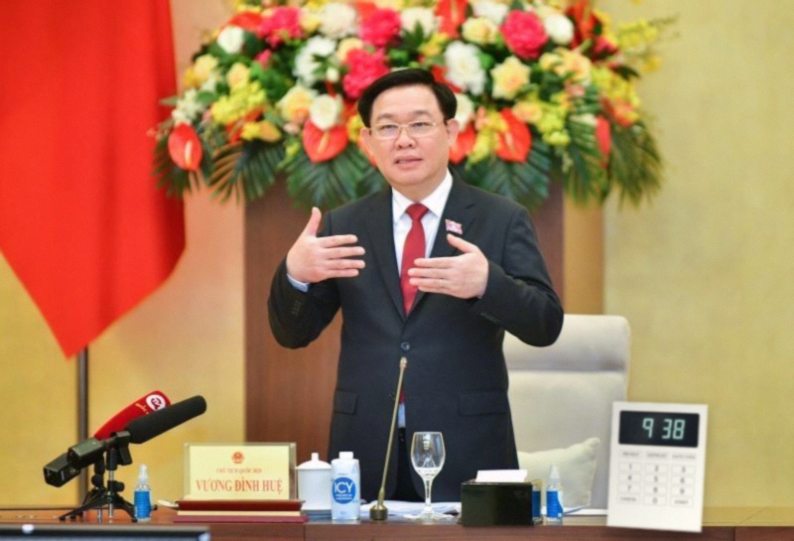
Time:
**9:38**
